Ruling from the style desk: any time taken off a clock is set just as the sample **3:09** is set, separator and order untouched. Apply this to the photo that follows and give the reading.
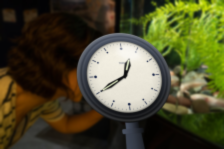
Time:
**12:40**
